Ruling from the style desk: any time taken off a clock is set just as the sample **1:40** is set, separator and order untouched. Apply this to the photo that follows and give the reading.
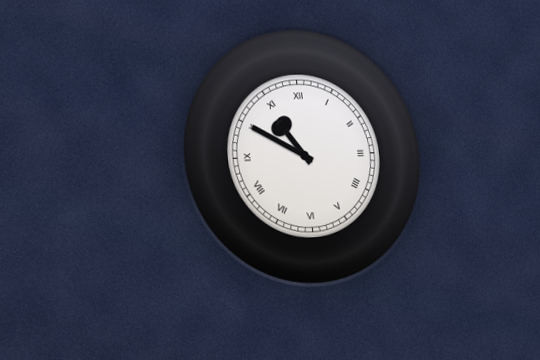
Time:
**10:50**
